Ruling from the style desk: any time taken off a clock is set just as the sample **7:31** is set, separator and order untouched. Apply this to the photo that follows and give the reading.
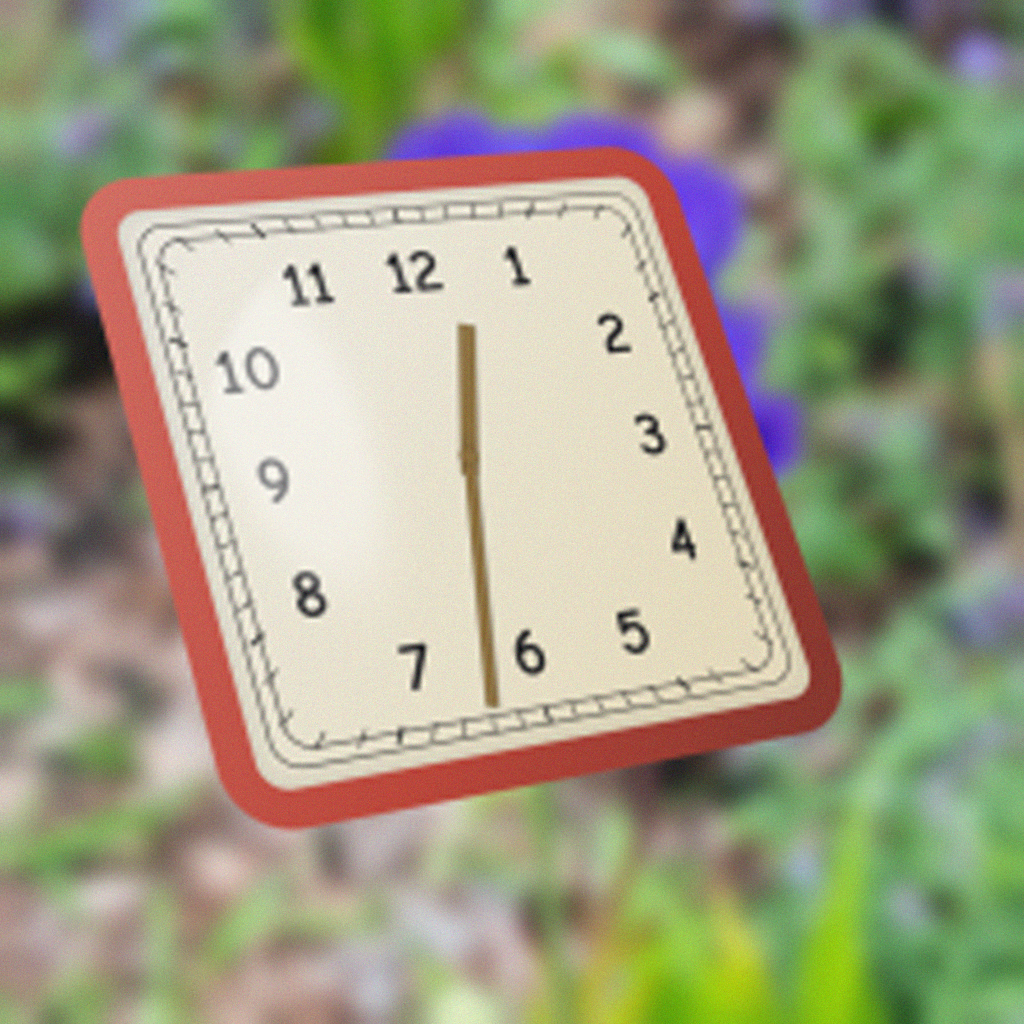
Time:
**12:32**
